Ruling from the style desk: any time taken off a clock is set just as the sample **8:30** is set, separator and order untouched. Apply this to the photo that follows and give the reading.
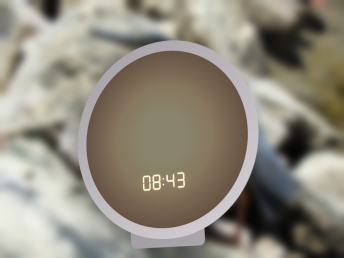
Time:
**8:43**
